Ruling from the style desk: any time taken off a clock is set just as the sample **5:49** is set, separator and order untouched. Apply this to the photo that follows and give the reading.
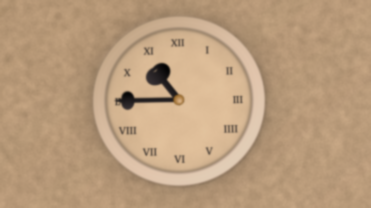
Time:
**10:45**
